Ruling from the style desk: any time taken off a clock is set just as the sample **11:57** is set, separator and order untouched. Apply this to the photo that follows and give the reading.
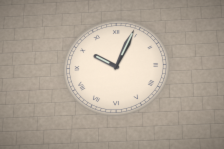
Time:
**10:04**
